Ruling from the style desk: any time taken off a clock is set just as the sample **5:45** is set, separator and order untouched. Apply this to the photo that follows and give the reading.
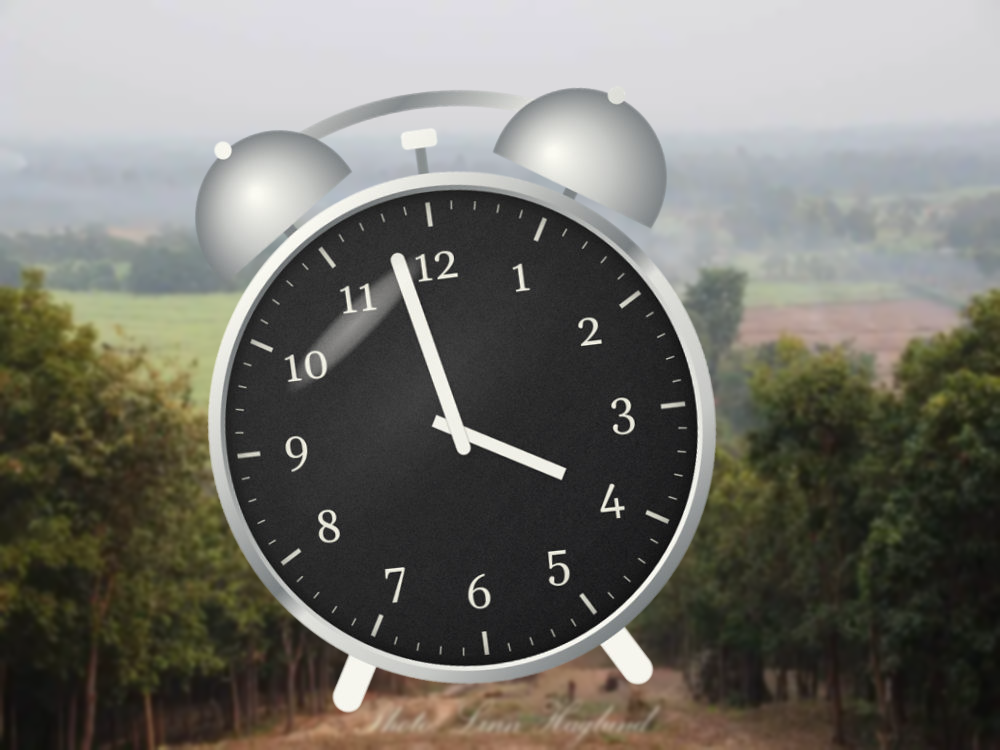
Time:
**3:58**
